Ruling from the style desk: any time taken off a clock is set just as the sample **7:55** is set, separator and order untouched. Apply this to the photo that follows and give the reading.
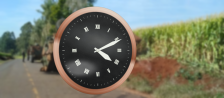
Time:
**4:11**
